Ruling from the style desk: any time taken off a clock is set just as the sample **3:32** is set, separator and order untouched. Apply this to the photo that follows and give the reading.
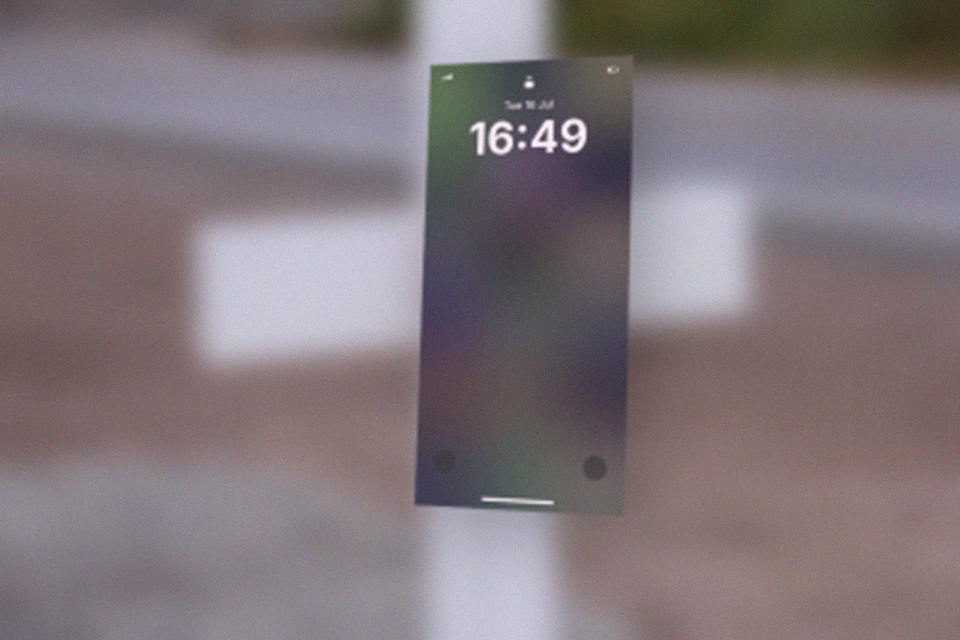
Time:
**16:49**
